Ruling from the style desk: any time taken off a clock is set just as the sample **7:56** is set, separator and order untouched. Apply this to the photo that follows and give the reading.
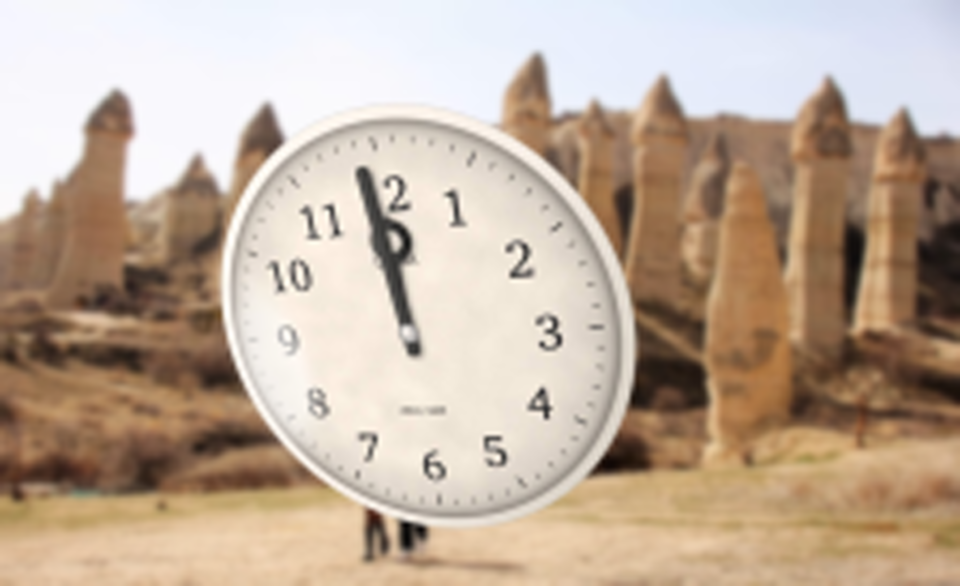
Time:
**11:59**
